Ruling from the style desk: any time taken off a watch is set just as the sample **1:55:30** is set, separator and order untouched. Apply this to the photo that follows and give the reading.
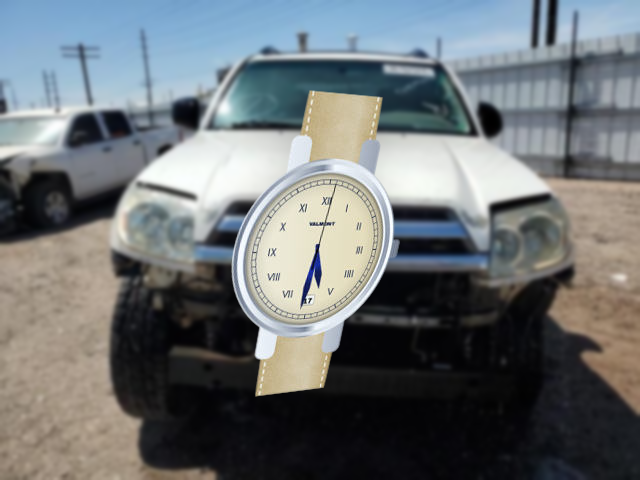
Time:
**5:31:01**
